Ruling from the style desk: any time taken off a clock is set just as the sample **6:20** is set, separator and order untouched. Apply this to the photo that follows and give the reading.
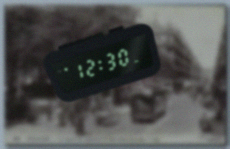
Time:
**12:30**
